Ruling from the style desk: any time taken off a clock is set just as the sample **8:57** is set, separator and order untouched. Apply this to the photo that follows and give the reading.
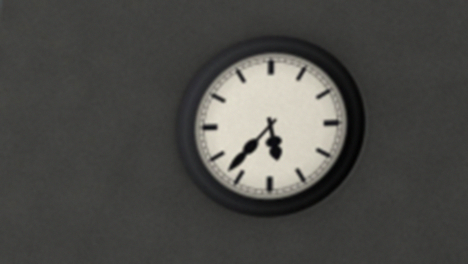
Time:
**5:37**
